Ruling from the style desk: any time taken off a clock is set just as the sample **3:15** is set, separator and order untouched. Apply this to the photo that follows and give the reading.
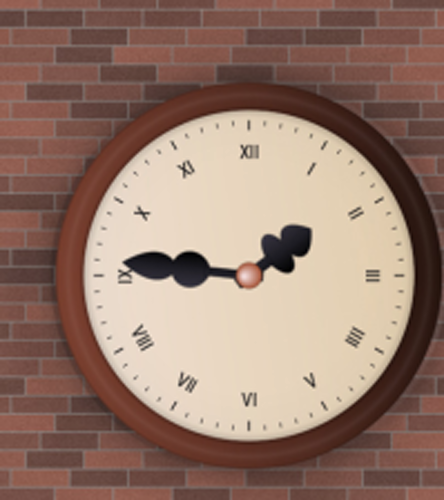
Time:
**1:46**
